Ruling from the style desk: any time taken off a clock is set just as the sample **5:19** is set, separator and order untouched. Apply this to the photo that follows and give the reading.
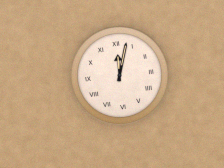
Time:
**12:03**
